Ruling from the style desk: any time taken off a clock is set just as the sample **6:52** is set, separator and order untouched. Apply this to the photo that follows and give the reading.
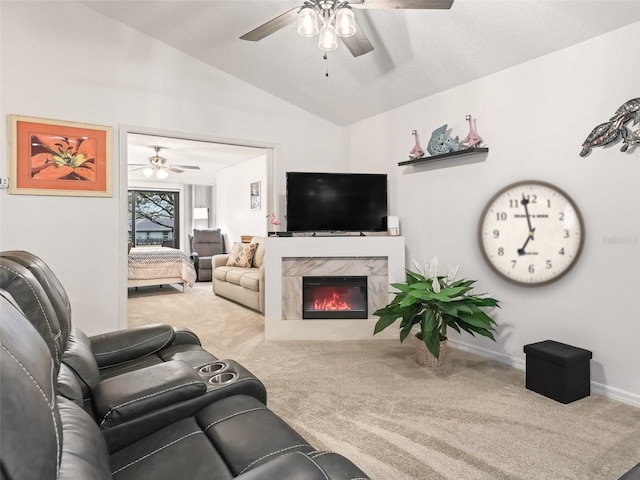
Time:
**6:58**
